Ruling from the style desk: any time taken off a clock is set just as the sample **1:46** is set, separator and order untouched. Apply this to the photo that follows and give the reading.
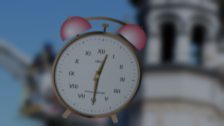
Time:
**12:30**
